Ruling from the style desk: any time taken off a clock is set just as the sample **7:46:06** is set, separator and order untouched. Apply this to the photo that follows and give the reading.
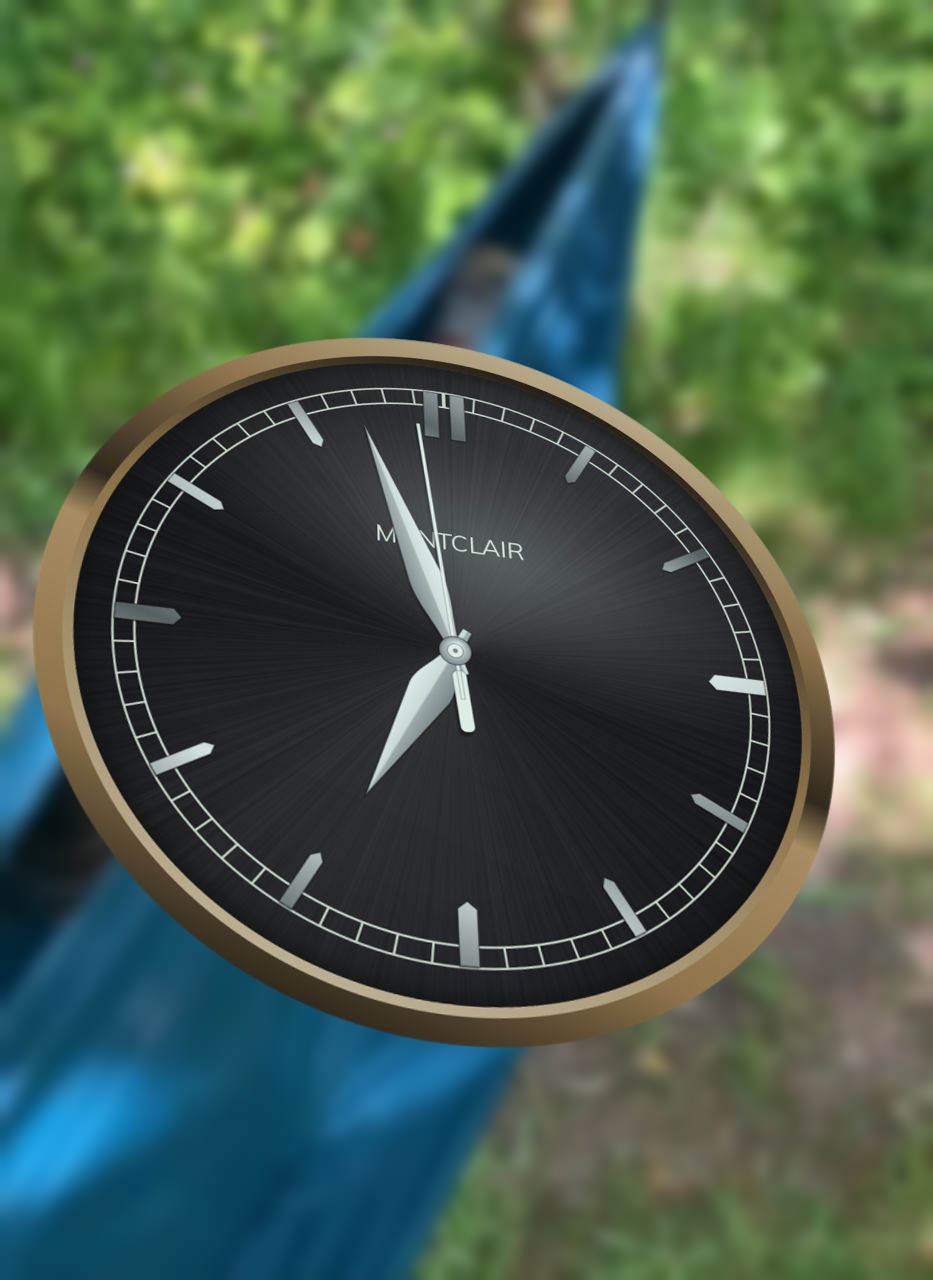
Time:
**6:56:59**
